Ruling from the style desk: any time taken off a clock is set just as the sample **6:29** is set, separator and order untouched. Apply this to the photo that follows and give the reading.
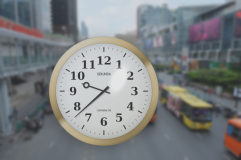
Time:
**9:38**
